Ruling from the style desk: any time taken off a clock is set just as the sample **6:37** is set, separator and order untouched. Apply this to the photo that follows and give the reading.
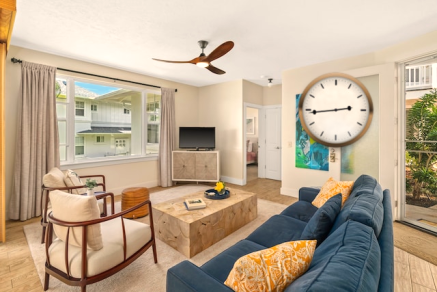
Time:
**2:44**
